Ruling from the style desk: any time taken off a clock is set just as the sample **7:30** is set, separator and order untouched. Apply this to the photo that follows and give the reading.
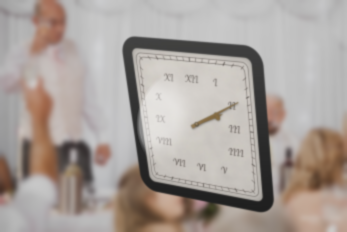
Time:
**2:10**
